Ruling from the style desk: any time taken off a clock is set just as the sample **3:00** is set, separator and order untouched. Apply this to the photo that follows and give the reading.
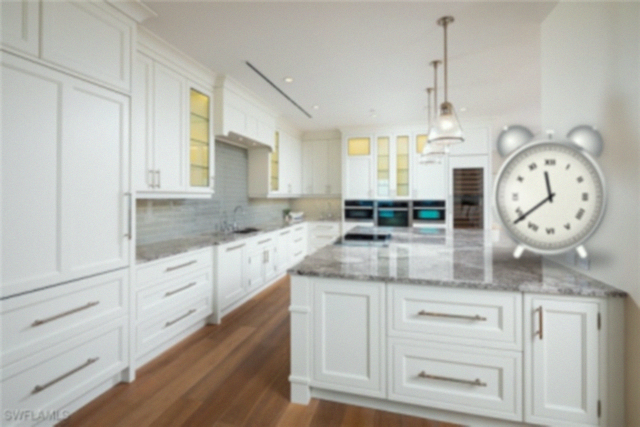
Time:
**11:39**
